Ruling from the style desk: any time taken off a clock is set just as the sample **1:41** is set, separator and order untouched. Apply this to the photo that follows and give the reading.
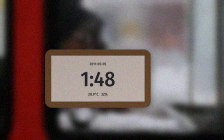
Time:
**1:48**
